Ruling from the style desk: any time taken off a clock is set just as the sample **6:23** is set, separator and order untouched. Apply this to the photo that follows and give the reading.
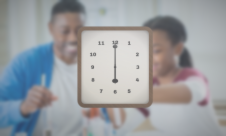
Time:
**6:00**
